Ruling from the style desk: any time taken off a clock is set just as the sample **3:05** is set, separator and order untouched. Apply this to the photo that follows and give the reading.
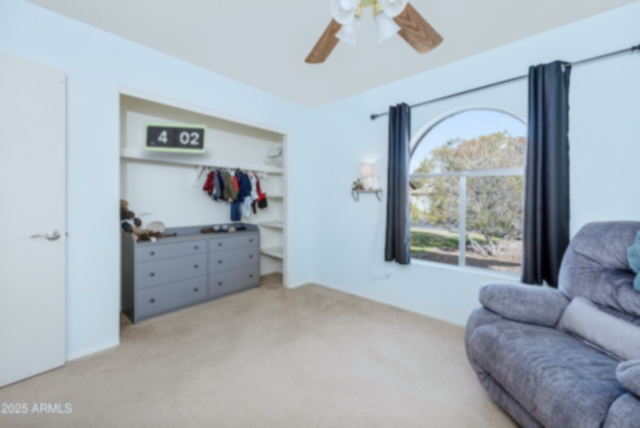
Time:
**4:02**
